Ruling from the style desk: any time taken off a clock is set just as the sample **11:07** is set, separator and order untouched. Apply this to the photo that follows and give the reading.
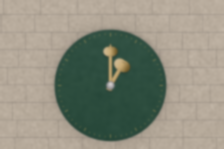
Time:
**1:00**
